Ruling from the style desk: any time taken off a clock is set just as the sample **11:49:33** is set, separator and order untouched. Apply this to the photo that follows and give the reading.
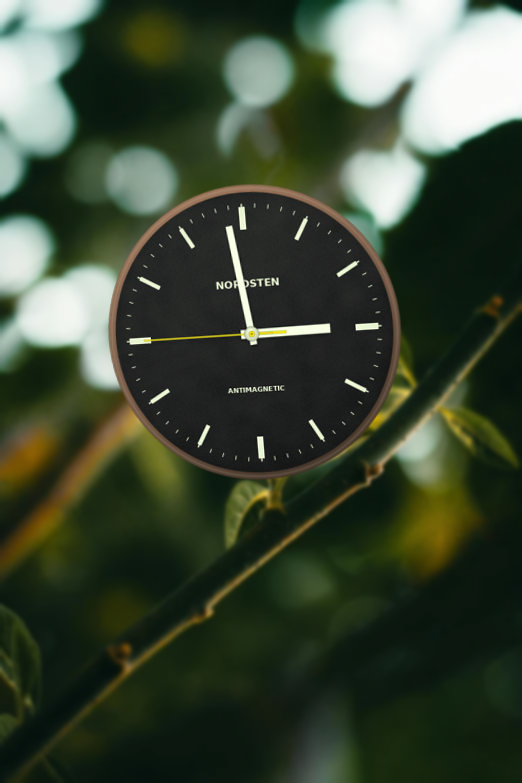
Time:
**2:58:45**
